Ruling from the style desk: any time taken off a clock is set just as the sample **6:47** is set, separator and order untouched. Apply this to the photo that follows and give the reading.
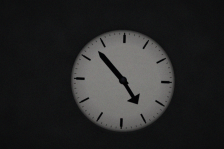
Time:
**4:53**
